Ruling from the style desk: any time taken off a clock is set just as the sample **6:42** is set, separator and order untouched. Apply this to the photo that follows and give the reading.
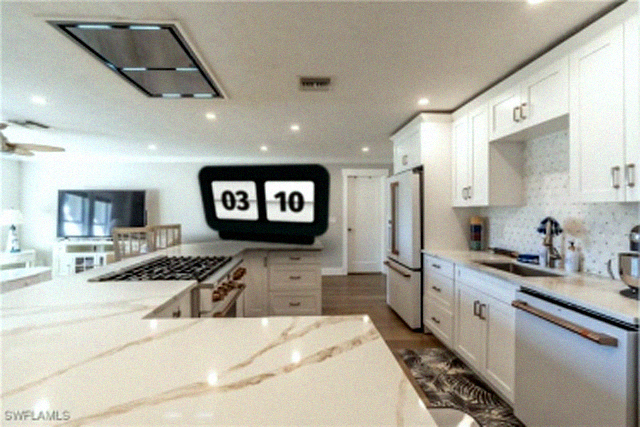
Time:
**3:10**
